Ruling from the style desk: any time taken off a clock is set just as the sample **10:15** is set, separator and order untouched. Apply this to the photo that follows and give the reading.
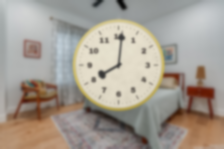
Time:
**8:01**
